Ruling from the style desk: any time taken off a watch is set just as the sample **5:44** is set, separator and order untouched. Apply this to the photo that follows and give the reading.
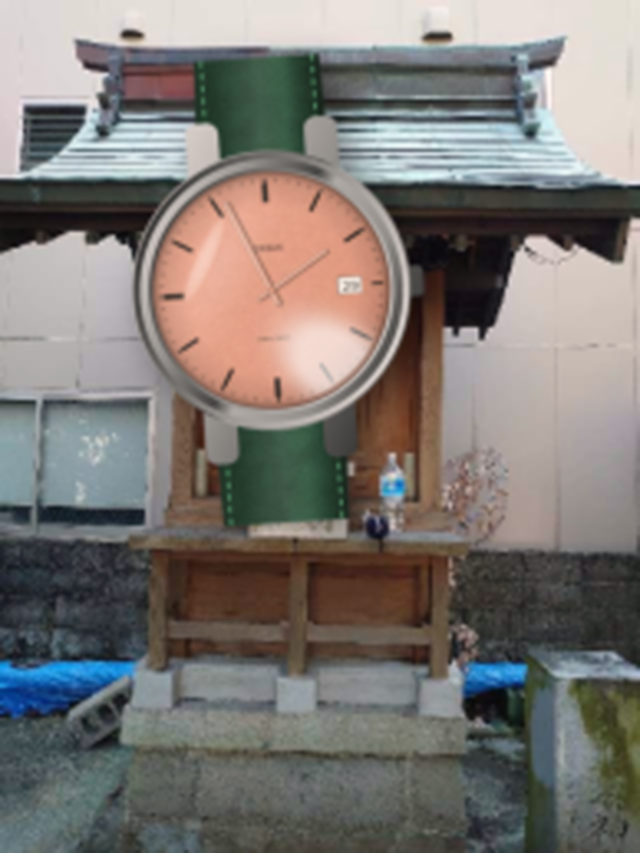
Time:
**1:56**
